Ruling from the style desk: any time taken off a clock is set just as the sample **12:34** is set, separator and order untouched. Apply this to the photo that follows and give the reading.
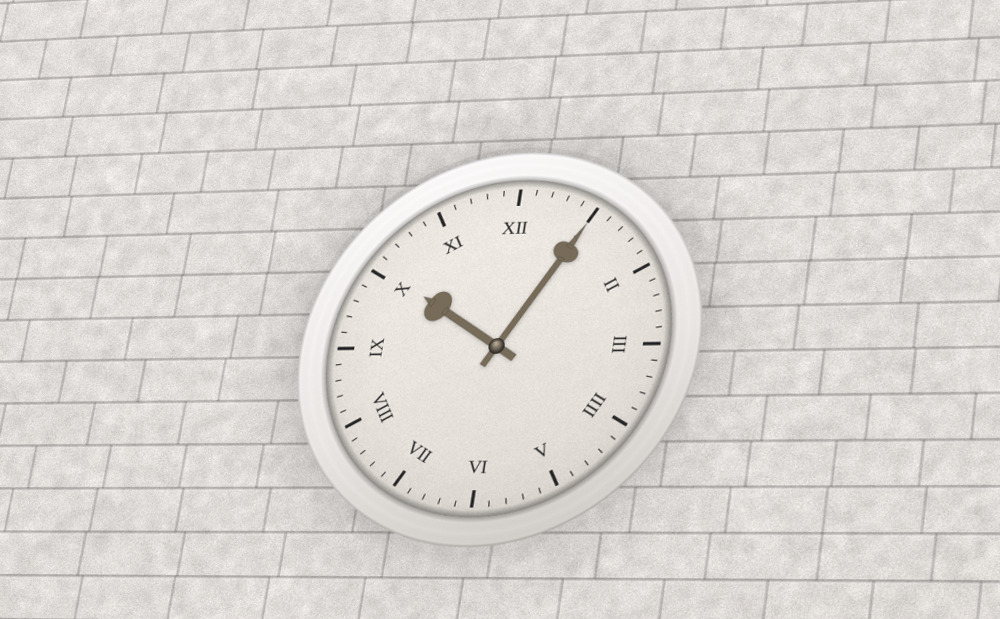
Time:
**10:05**
